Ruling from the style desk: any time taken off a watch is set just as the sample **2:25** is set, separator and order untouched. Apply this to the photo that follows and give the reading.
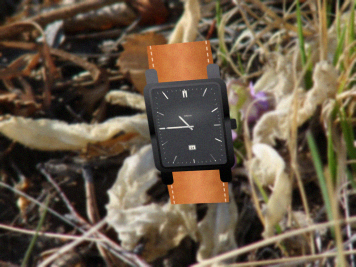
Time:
**10:45**
